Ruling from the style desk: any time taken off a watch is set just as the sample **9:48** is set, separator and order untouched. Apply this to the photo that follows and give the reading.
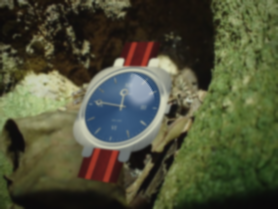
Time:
**11:46**
